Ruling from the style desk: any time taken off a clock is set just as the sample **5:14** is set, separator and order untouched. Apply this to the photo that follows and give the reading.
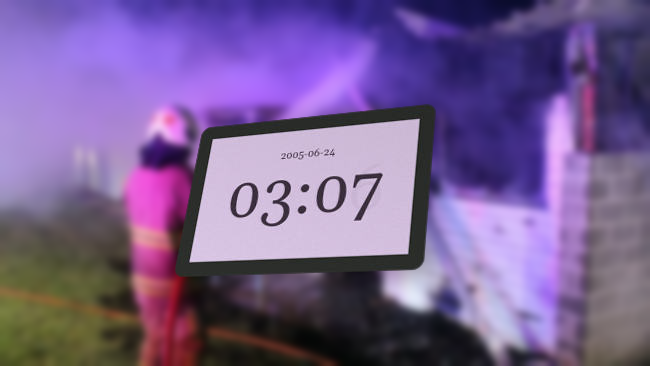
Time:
**3:07**
